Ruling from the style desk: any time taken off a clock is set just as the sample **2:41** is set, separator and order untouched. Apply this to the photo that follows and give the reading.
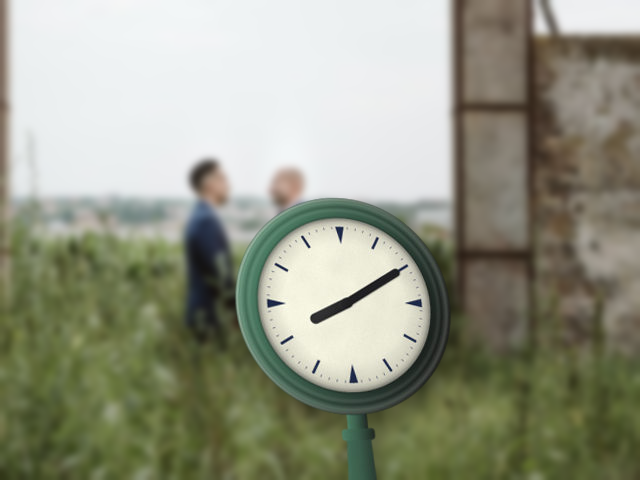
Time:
**8:10**
